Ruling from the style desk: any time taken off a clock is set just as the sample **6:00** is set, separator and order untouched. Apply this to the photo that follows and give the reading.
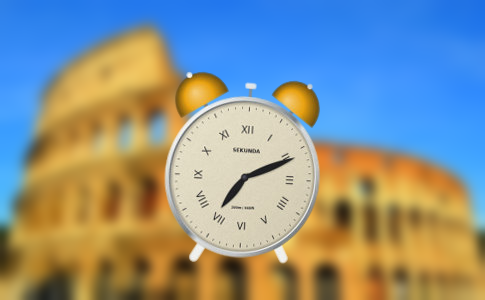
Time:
**7:11**
